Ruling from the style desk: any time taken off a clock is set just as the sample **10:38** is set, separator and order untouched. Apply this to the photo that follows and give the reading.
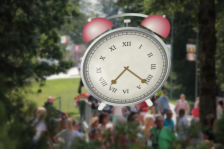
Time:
**7:22**
